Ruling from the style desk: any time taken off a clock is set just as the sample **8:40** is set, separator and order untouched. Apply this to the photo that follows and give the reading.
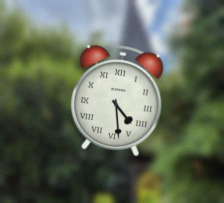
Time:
**4:28**
